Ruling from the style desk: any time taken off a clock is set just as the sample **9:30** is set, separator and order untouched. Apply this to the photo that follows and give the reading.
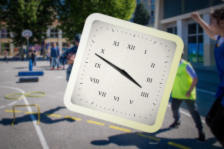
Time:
**3:48**
